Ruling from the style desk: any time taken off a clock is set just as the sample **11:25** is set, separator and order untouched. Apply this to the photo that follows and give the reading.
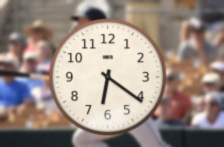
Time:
**6:21**
